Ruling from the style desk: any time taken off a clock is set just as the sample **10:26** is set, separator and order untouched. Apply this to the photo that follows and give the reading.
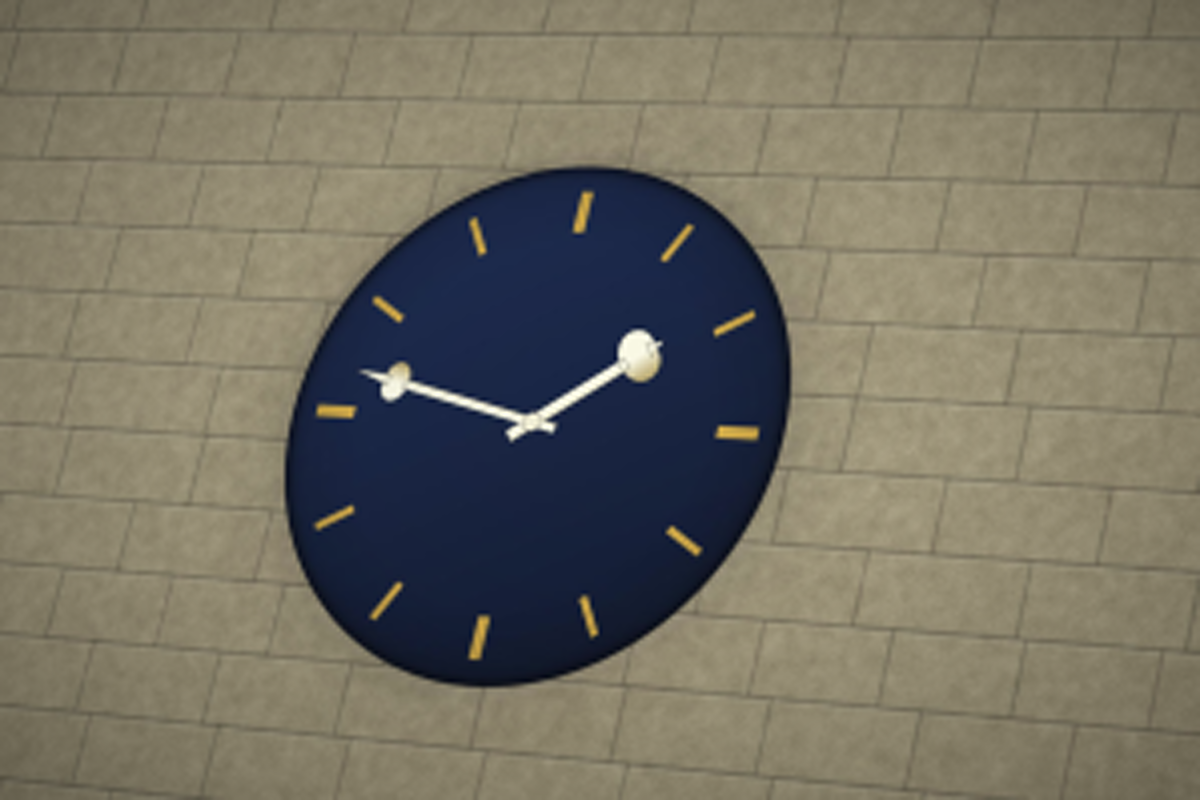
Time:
**1:47**
